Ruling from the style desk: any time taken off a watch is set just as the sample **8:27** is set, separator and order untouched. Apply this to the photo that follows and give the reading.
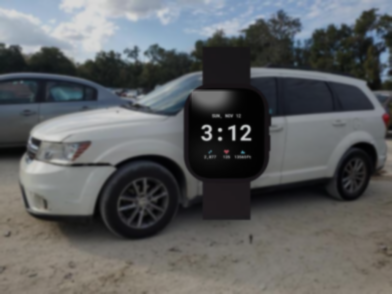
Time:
**3:12**
